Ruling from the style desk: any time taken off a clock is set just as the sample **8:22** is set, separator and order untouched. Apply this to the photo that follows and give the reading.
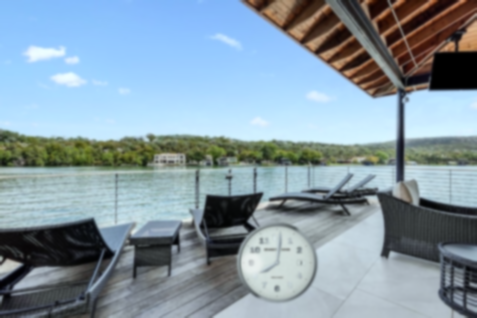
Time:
**8:01**
